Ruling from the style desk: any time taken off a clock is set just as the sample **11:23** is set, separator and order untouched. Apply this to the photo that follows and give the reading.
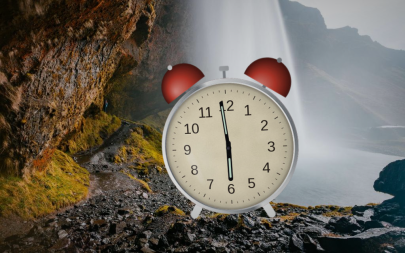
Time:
**5:59**
